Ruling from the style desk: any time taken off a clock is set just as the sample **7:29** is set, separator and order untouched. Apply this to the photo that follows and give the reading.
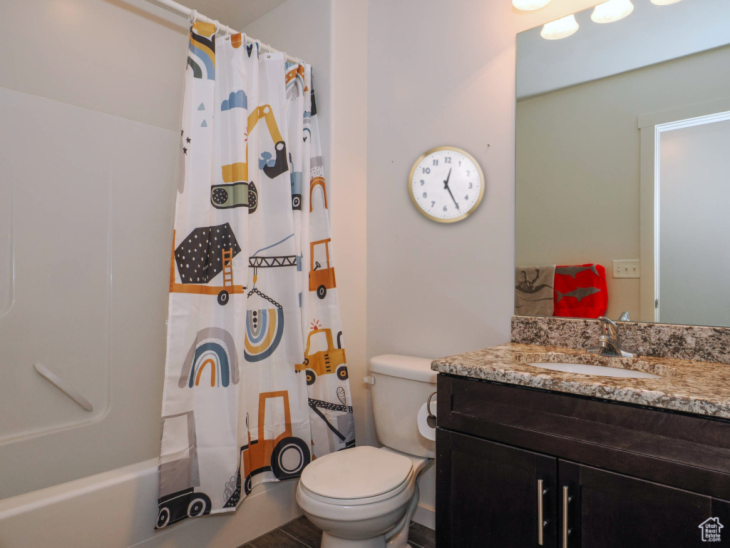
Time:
**12:25**
